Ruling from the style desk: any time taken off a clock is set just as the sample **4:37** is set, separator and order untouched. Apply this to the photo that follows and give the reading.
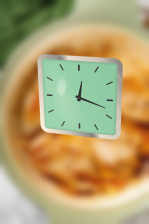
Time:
**12:18**
